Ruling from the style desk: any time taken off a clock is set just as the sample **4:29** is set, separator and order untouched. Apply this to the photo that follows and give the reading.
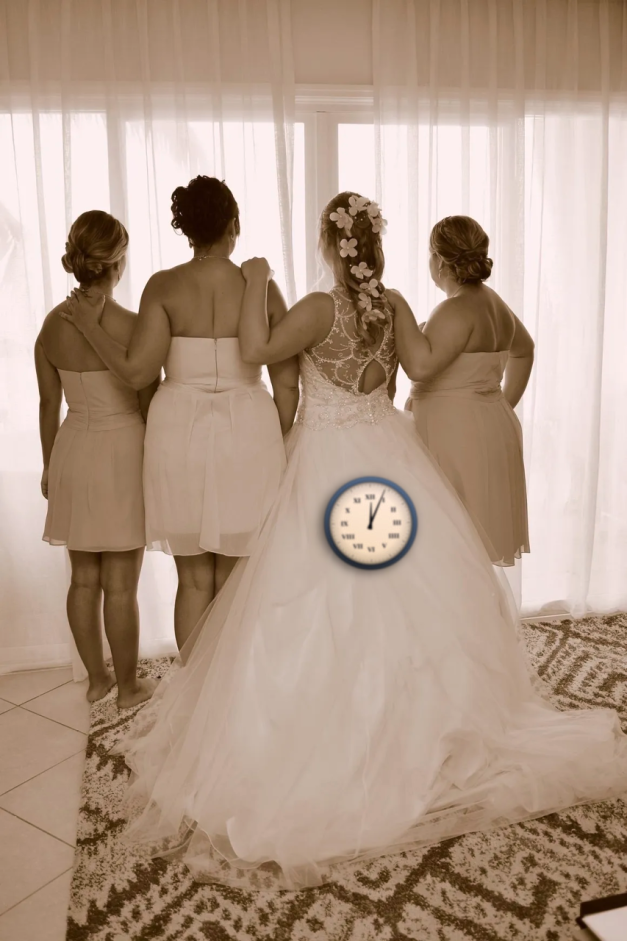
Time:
**12:04**
